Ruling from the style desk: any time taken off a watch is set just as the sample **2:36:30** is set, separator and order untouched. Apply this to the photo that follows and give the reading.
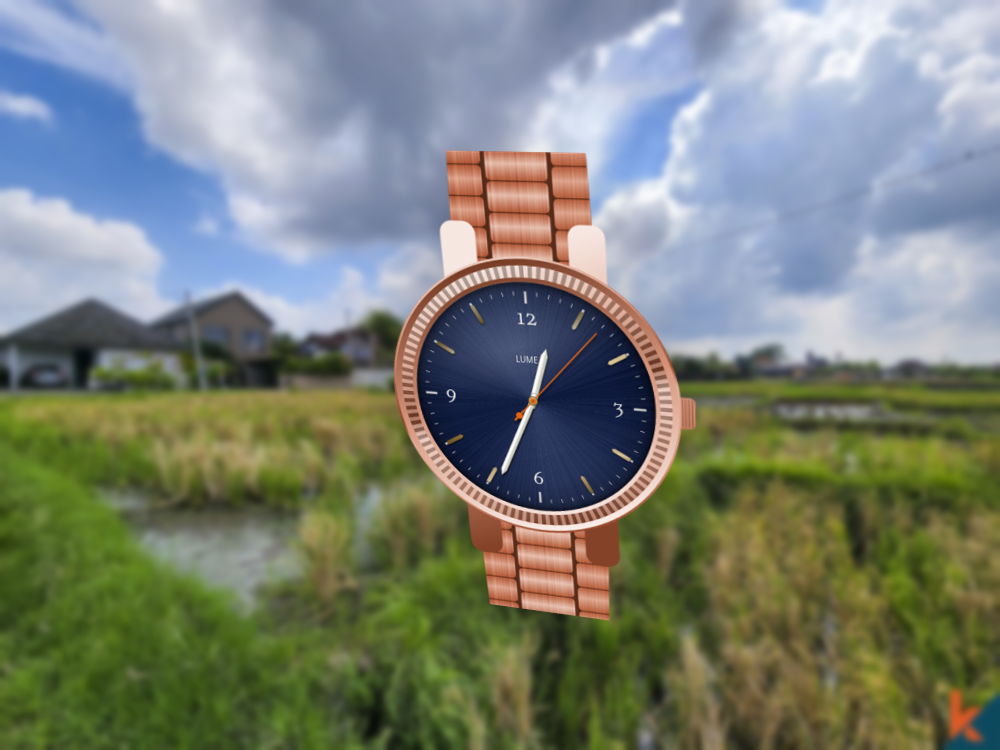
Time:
**12:34:07**
